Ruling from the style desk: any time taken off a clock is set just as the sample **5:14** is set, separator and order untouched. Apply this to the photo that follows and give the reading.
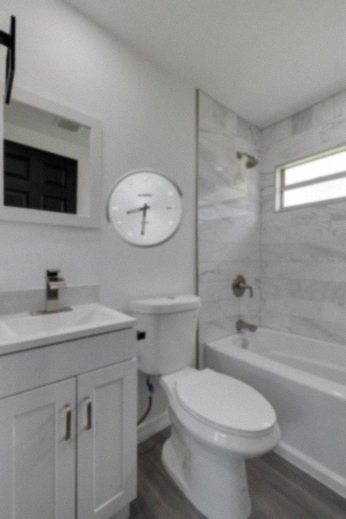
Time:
**8:31**
